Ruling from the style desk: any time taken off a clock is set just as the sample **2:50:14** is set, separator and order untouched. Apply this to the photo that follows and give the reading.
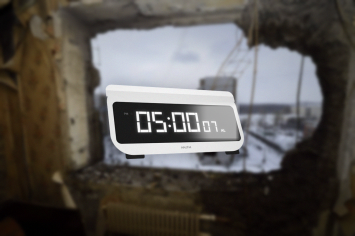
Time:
**5:00:07**
